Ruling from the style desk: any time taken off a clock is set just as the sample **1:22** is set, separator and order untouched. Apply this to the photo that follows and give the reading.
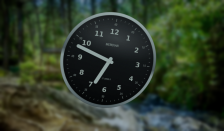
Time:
**6:48**
